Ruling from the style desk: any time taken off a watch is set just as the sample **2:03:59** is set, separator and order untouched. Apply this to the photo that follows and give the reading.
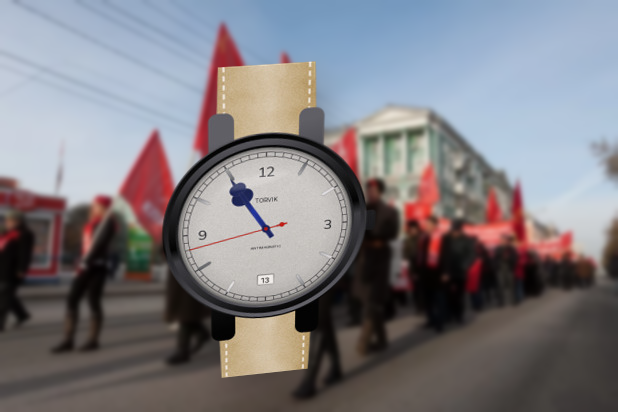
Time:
**10:54:43**
